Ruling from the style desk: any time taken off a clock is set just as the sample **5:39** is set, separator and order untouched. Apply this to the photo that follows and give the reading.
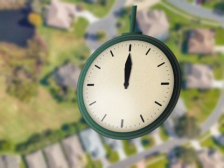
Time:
**12:00**
